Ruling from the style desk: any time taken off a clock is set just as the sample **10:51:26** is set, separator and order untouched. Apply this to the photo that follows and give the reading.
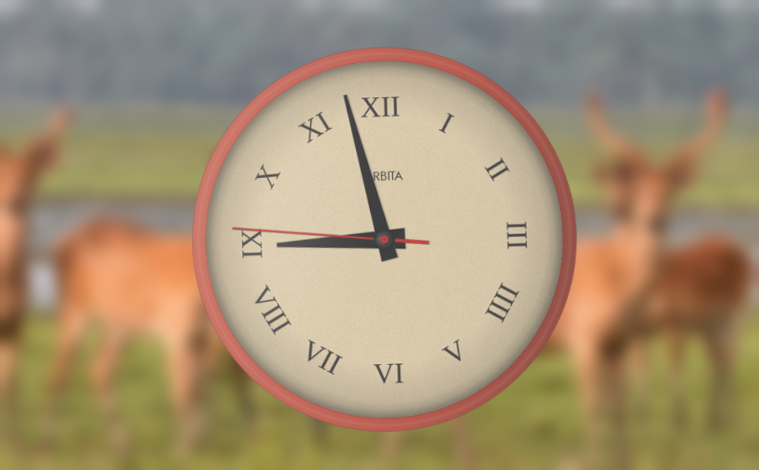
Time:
**8:57:46**
